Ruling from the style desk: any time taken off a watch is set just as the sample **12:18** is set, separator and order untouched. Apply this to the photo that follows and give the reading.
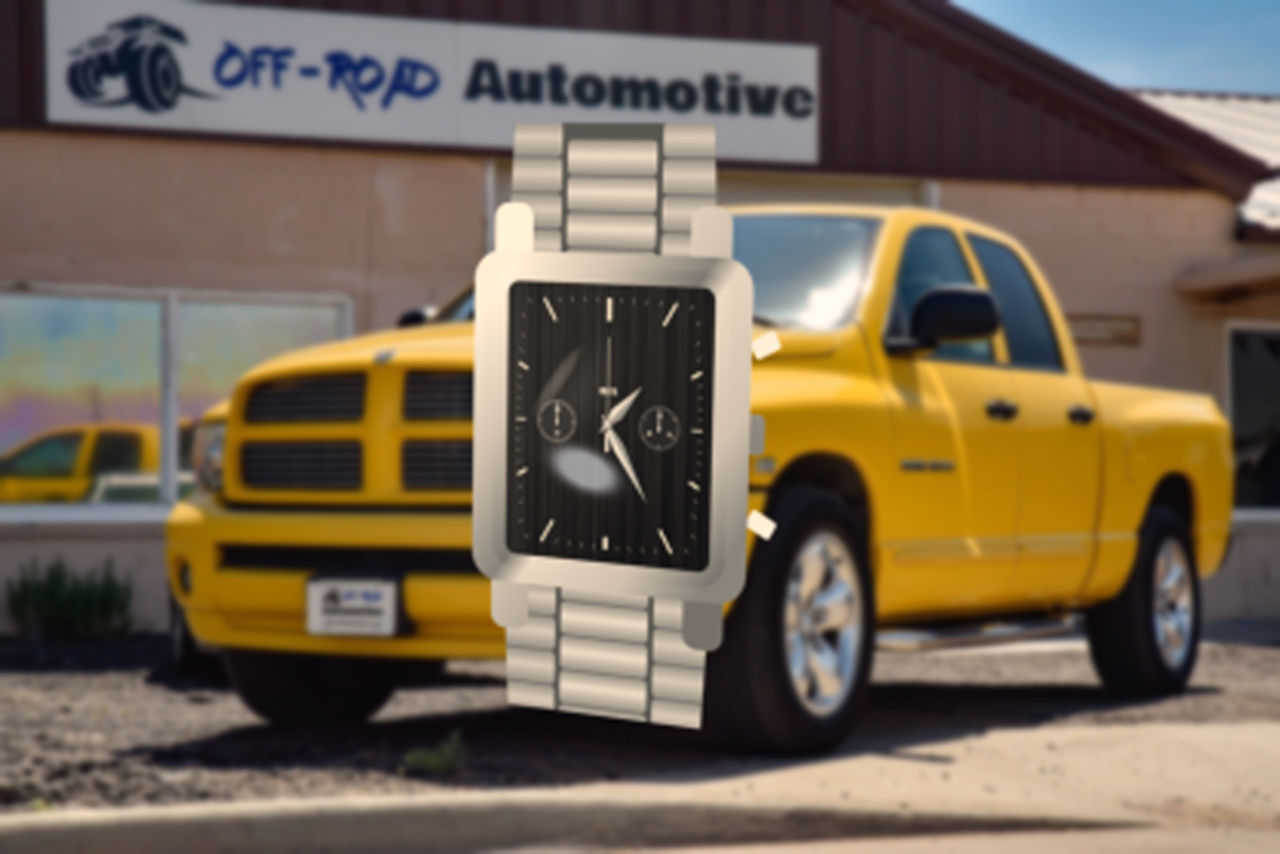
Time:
**1:25**
